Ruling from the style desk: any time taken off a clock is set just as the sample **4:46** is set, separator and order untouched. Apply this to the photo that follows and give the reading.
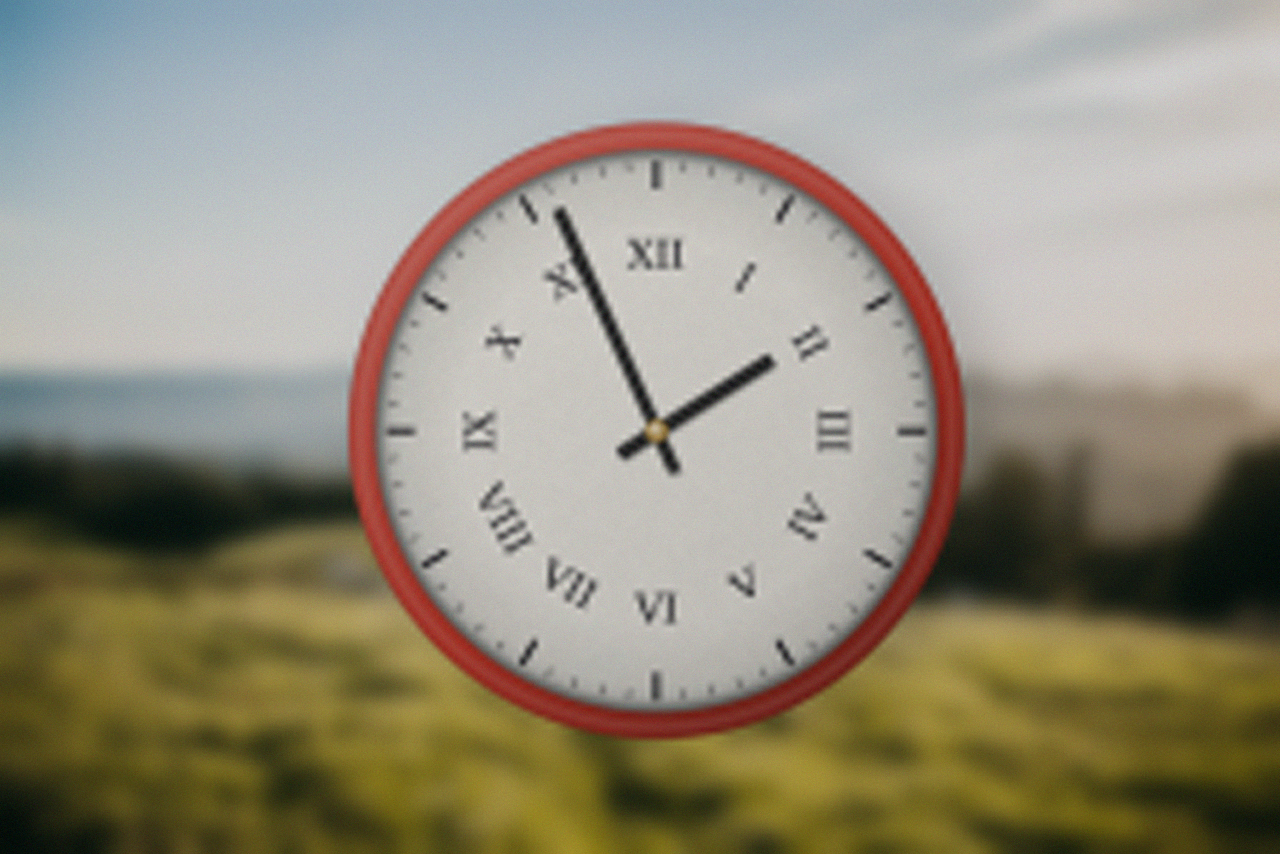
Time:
**1:56**
